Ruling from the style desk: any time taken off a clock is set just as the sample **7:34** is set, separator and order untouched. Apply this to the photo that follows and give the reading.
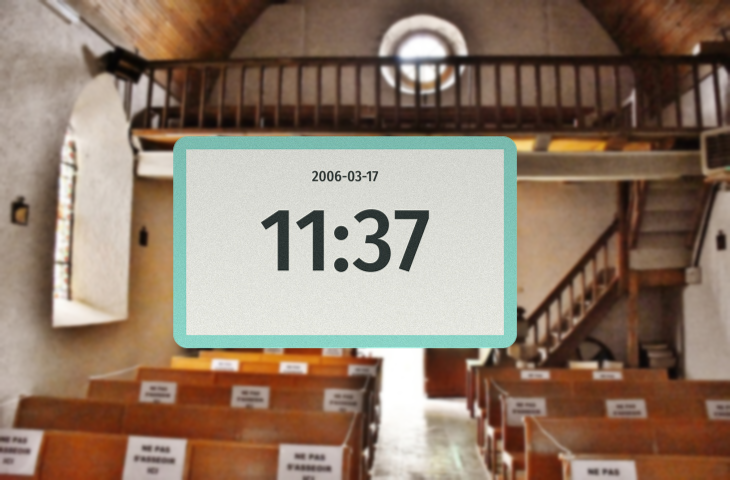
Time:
**11:37**
